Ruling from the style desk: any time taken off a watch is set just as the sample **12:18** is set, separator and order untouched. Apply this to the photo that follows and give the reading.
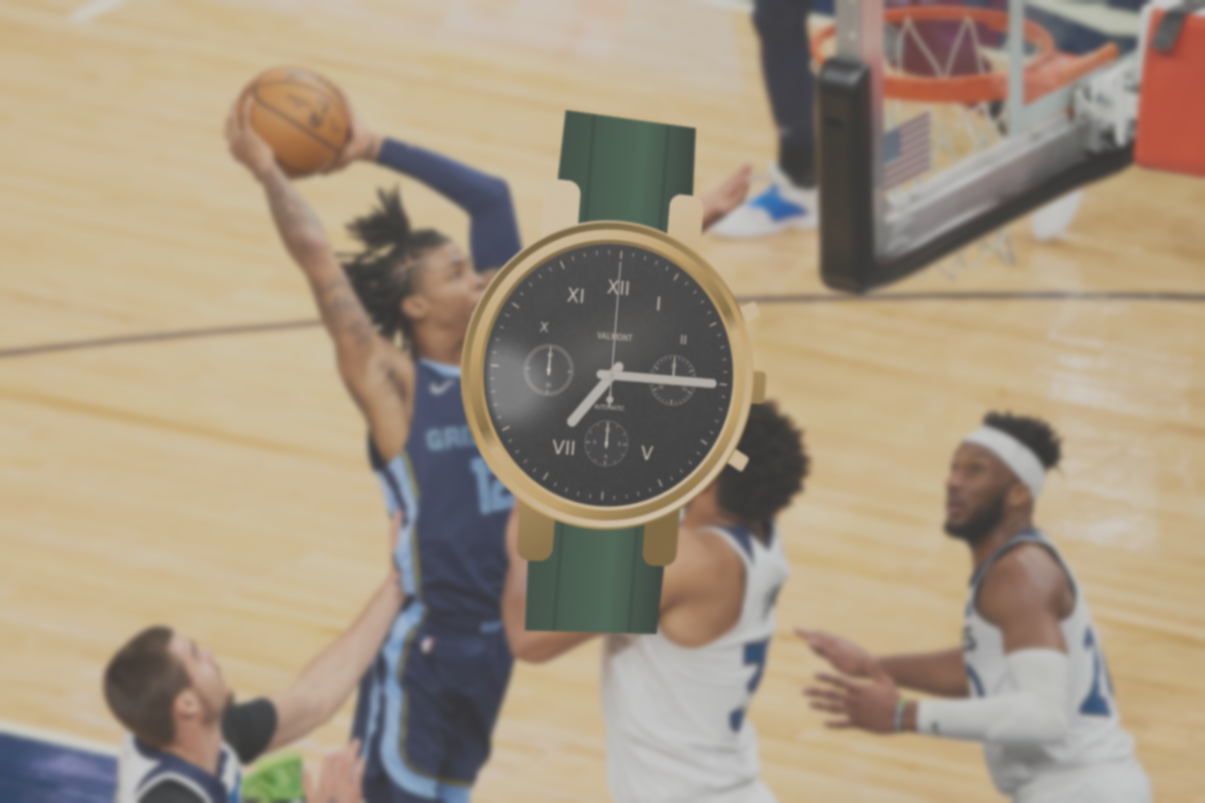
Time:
**7:15**
